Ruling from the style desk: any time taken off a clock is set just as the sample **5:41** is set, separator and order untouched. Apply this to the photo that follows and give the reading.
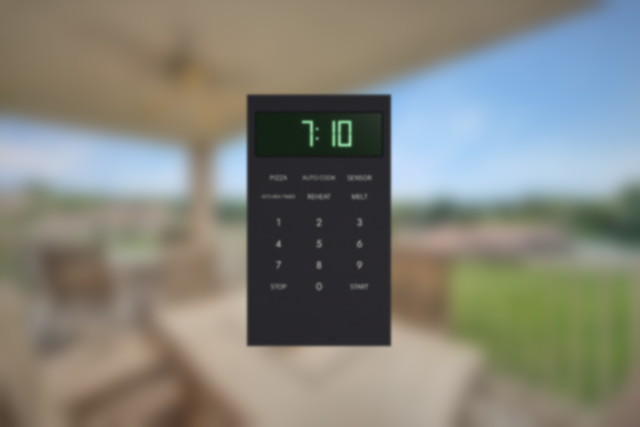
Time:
**7:10**
